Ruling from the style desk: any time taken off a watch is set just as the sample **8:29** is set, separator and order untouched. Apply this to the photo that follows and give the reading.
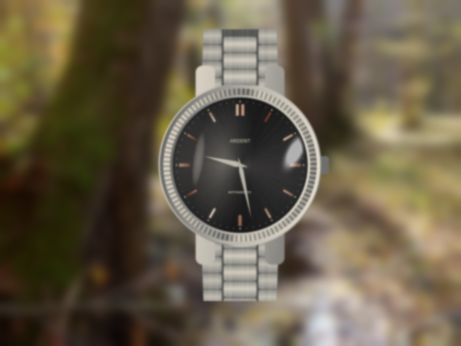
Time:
**9:28**
